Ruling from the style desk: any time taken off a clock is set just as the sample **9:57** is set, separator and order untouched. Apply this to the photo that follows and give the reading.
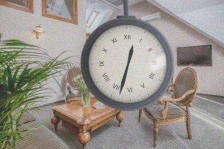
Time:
**12:33**
